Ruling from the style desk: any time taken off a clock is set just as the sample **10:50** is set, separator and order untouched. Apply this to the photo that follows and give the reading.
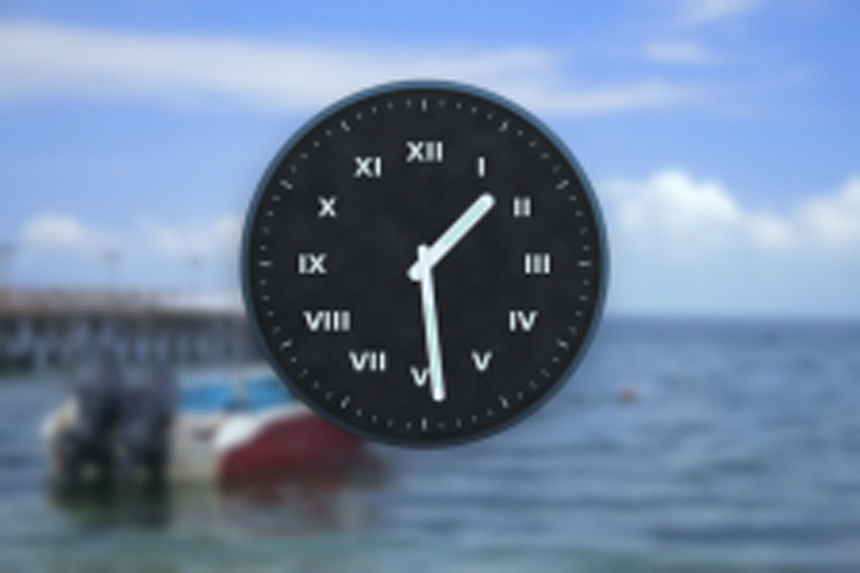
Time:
**1:29**
